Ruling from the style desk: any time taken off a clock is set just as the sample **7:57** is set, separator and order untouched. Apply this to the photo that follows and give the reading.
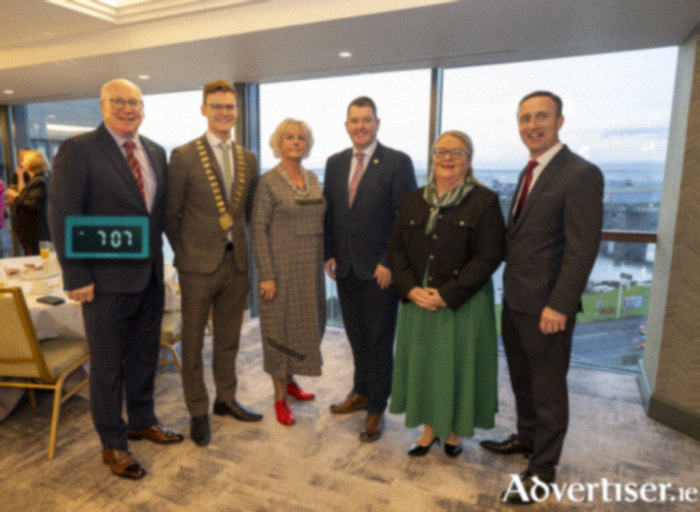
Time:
**7:07**
